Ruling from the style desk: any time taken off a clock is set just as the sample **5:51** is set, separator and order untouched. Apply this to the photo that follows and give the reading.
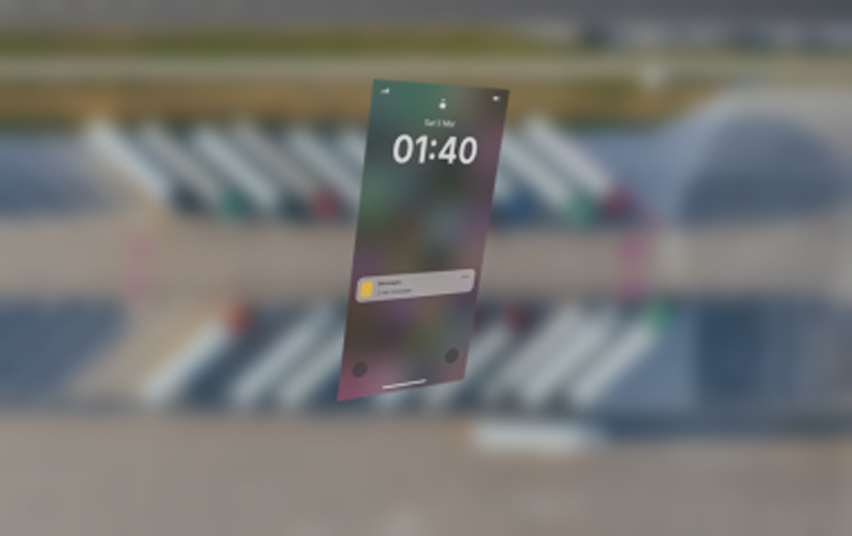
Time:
**1:40**
